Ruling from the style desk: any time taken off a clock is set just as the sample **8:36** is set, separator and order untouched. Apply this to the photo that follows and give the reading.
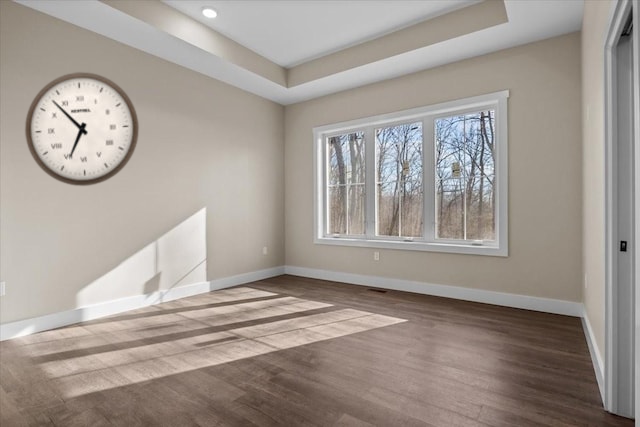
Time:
**6:53**
